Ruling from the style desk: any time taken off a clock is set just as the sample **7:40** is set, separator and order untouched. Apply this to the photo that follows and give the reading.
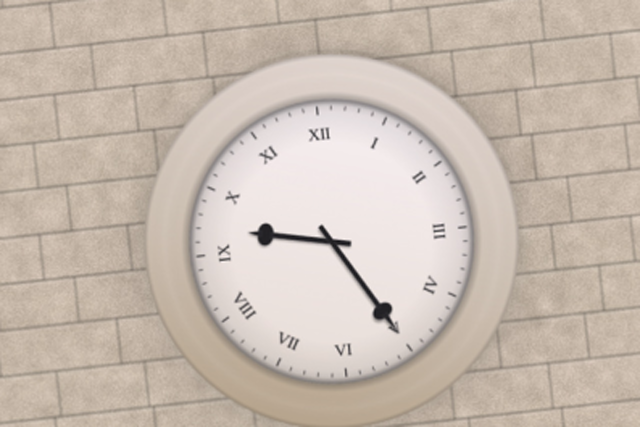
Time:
**9:25**
